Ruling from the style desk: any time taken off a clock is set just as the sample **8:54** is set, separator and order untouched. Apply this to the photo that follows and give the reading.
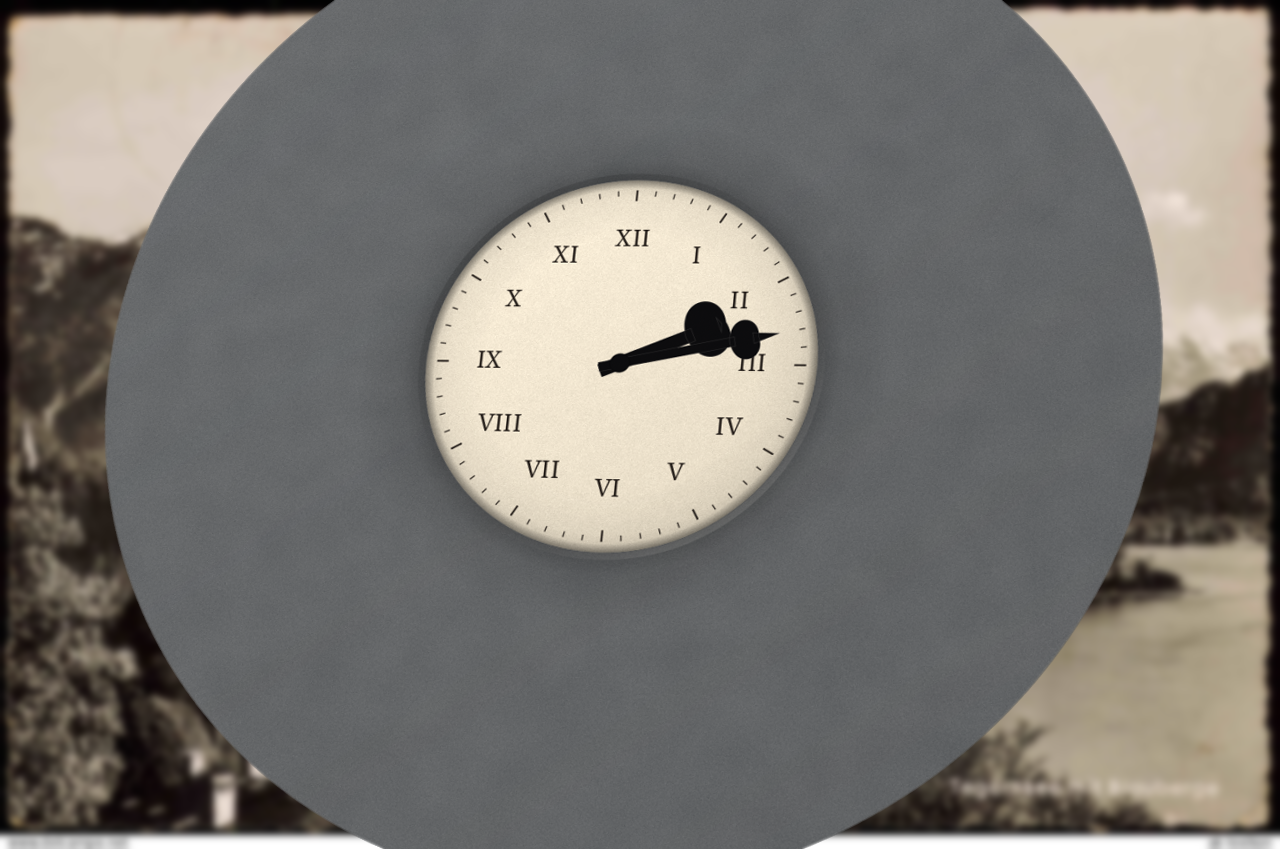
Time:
**2:13**
